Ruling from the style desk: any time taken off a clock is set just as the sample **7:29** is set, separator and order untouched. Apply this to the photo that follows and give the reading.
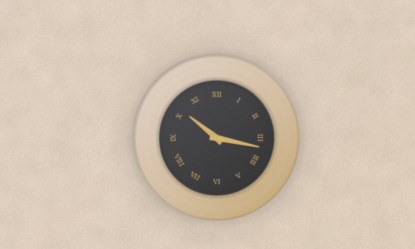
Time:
**10:17**
